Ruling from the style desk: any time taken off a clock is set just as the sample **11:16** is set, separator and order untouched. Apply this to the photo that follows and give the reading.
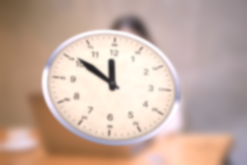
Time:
**11:51**
